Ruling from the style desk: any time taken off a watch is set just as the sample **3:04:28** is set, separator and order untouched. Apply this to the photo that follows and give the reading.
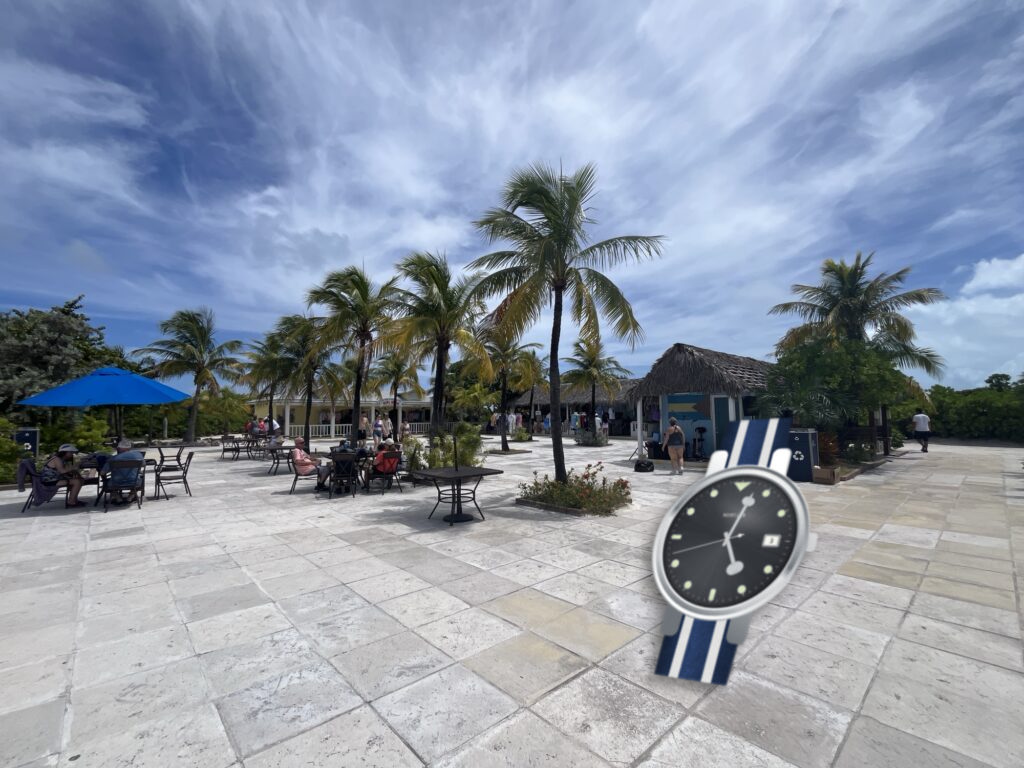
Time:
**5:02:42**
